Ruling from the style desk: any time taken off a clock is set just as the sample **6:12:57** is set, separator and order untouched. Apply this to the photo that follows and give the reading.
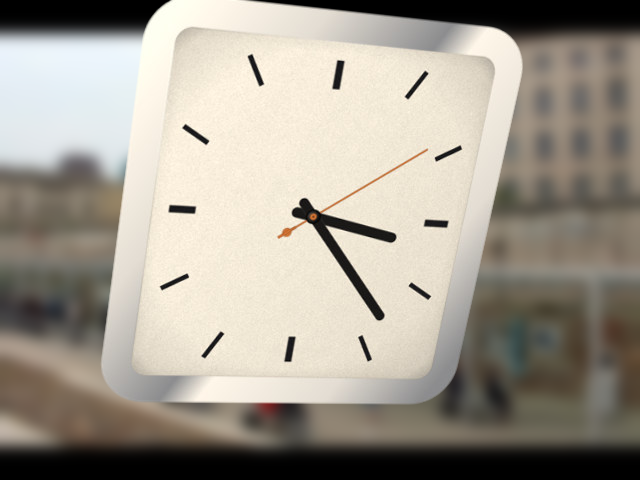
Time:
**3:23:09**
